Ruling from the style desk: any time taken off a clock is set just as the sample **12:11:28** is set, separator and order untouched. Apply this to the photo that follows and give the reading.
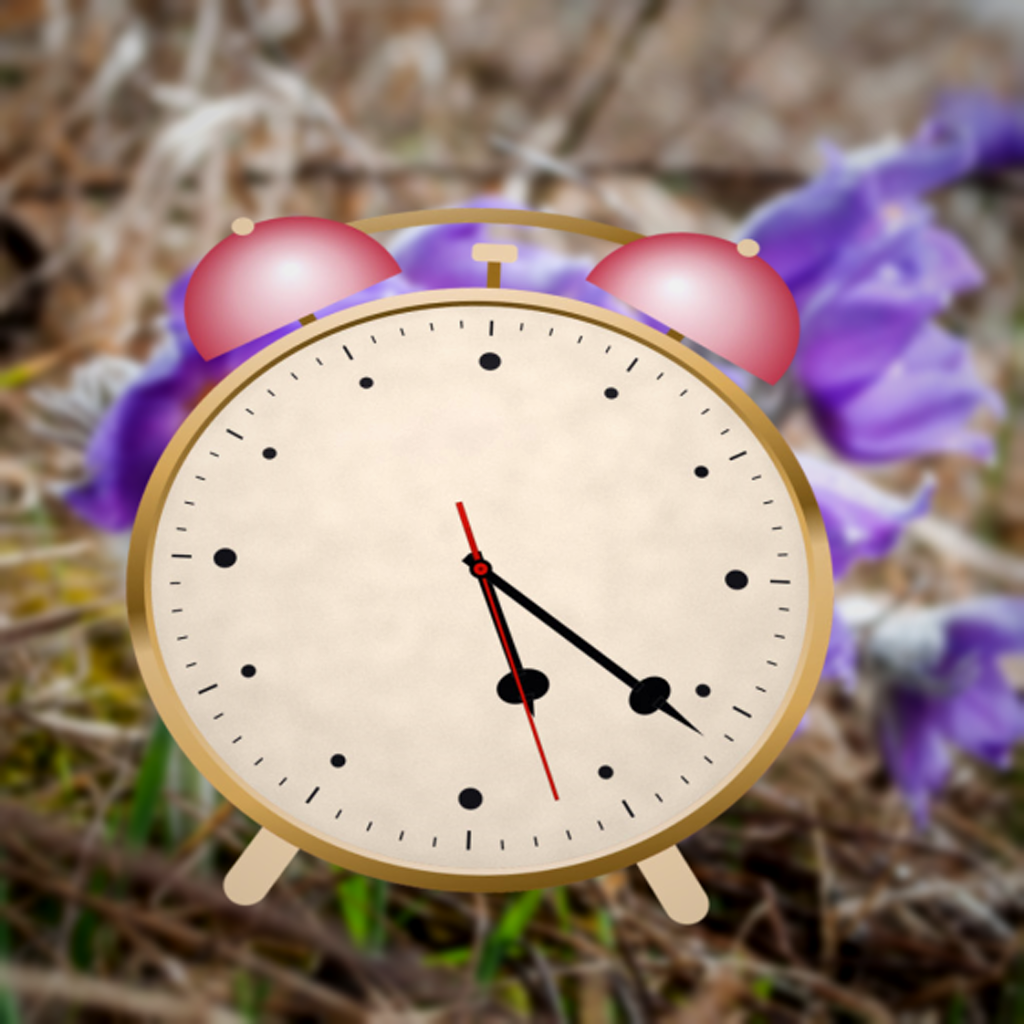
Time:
**5:21:27**
